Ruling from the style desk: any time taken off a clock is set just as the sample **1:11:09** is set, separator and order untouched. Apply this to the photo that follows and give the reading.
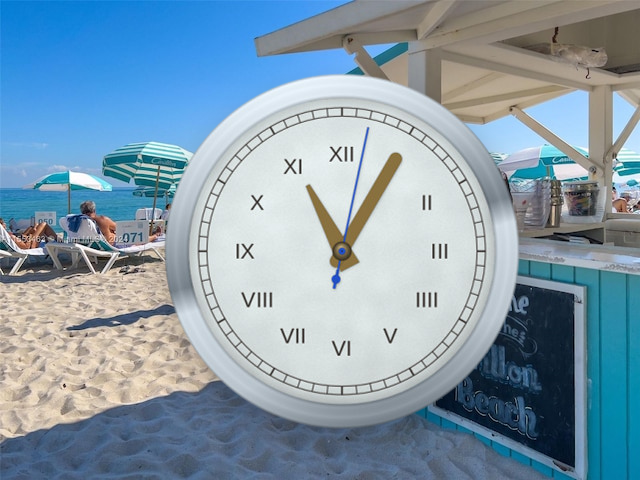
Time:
**11:05:02**
